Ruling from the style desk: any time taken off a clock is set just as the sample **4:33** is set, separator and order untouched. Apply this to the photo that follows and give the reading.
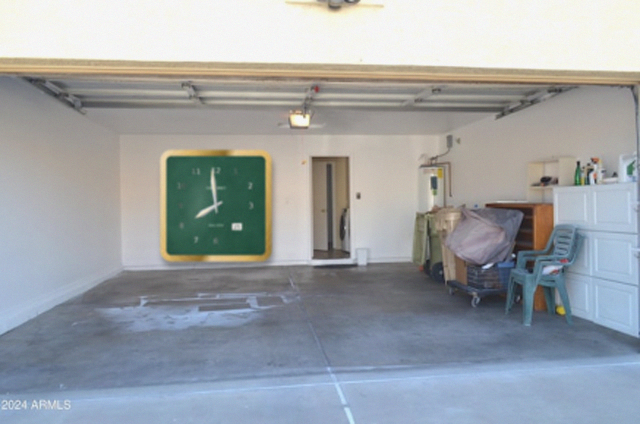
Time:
**7:59**
